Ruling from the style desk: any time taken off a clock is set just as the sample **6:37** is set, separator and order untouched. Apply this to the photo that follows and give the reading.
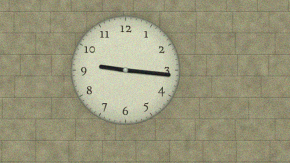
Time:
**9:16**
